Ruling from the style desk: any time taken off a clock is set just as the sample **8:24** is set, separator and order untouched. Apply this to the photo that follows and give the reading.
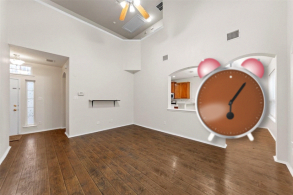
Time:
**6:06**
